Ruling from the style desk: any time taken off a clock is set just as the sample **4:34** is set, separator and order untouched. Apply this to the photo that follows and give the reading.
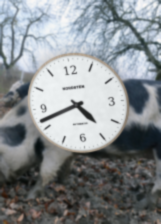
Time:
**4:42**
